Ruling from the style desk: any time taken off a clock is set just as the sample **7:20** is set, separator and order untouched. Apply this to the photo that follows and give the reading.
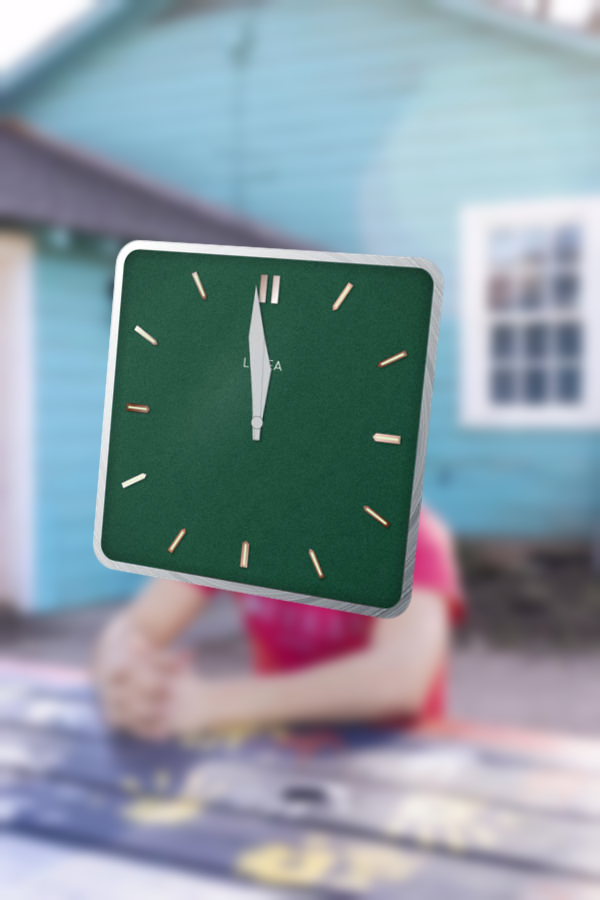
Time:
**11:59**
